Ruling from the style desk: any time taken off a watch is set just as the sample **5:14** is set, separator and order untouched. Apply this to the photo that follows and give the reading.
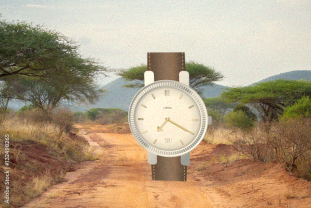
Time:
**7:20**
